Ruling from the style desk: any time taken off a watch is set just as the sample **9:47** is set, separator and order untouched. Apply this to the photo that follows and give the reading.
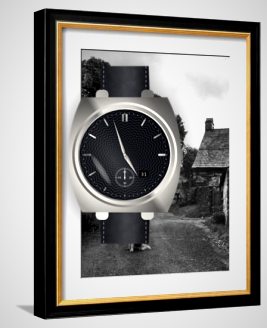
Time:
**4:57**
